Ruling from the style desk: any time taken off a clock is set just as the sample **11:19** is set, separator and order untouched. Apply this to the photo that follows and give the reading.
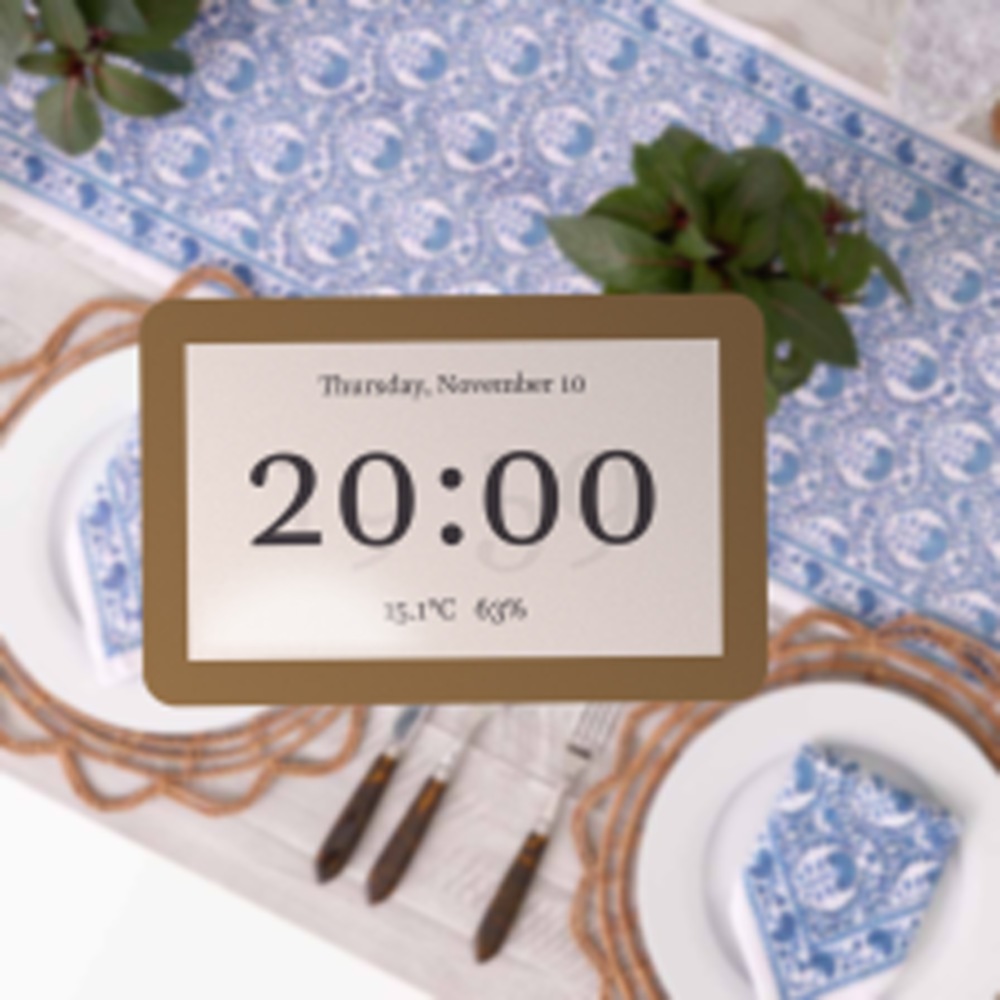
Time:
**20:00**
